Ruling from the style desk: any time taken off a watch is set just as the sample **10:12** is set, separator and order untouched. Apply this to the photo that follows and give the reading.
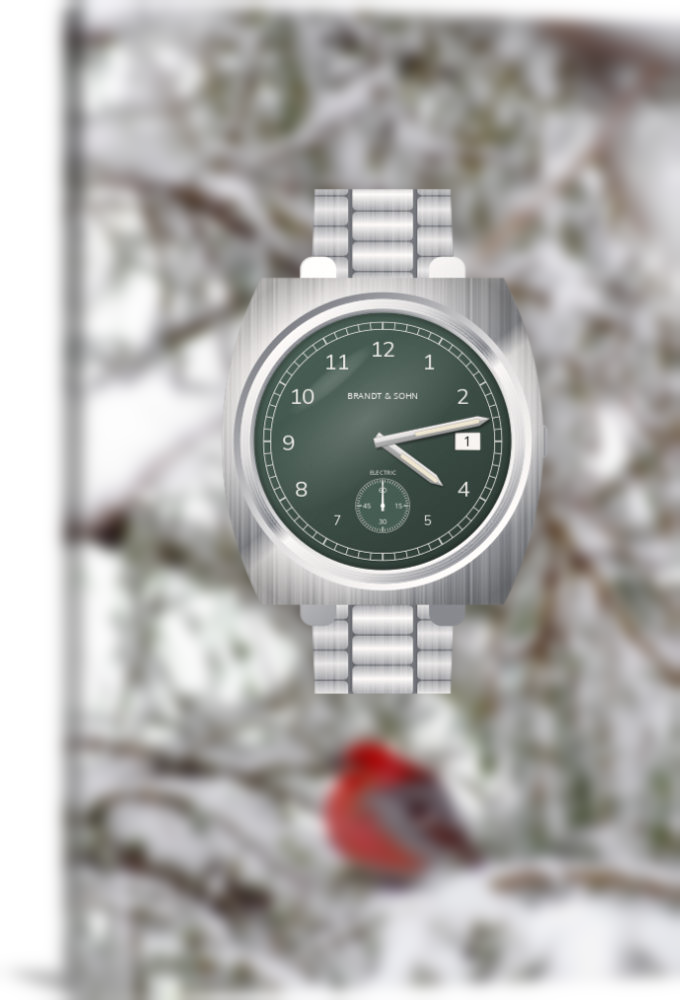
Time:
**4:13**
